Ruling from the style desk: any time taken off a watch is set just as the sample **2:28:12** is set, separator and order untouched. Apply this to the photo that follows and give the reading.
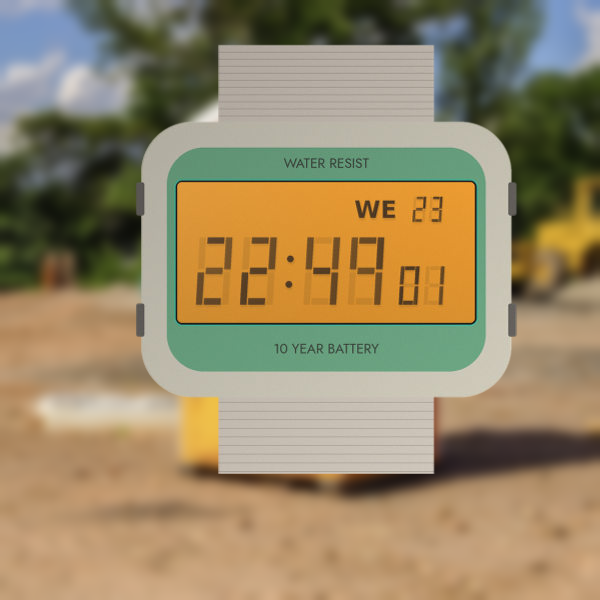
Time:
**22:49:01**
